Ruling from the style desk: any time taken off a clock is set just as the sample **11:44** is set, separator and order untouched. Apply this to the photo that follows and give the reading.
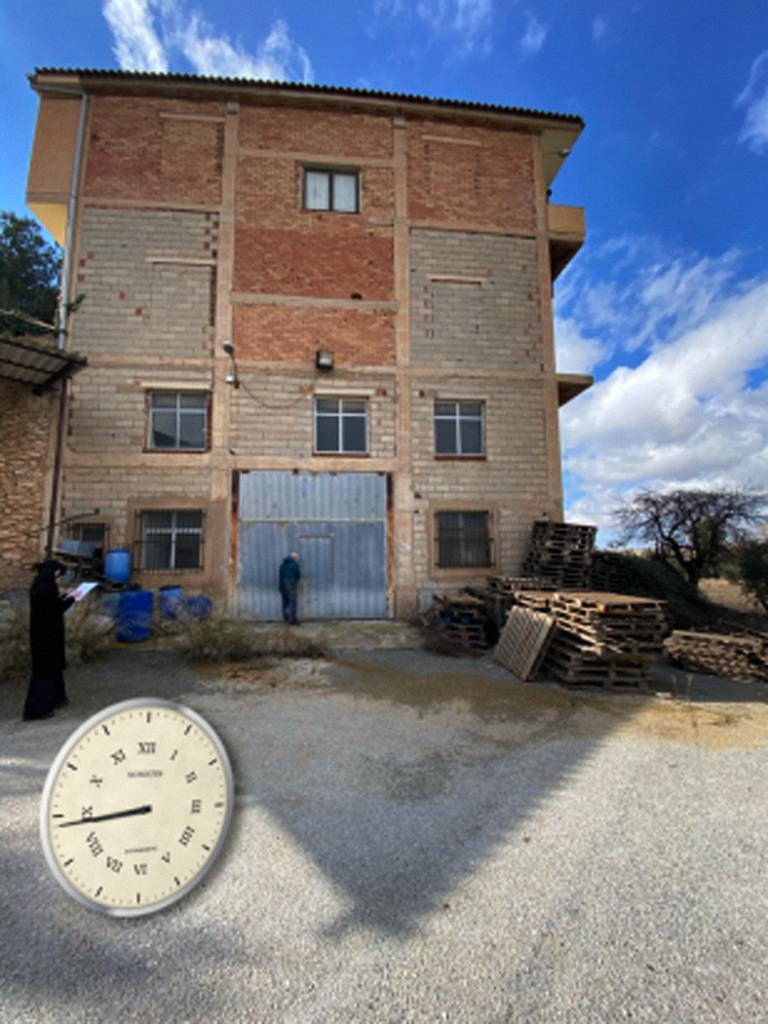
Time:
**8:44**
